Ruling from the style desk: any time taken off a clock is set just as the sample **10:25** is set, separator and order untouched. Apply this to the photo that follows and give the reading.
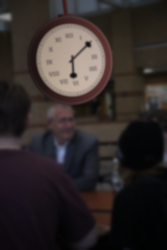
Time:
**6:09**
